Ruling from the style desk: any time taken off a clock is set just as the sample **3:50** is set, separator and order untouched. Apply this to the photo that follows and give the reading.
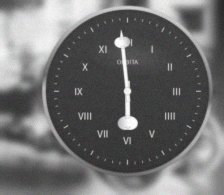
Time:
**5:59**
